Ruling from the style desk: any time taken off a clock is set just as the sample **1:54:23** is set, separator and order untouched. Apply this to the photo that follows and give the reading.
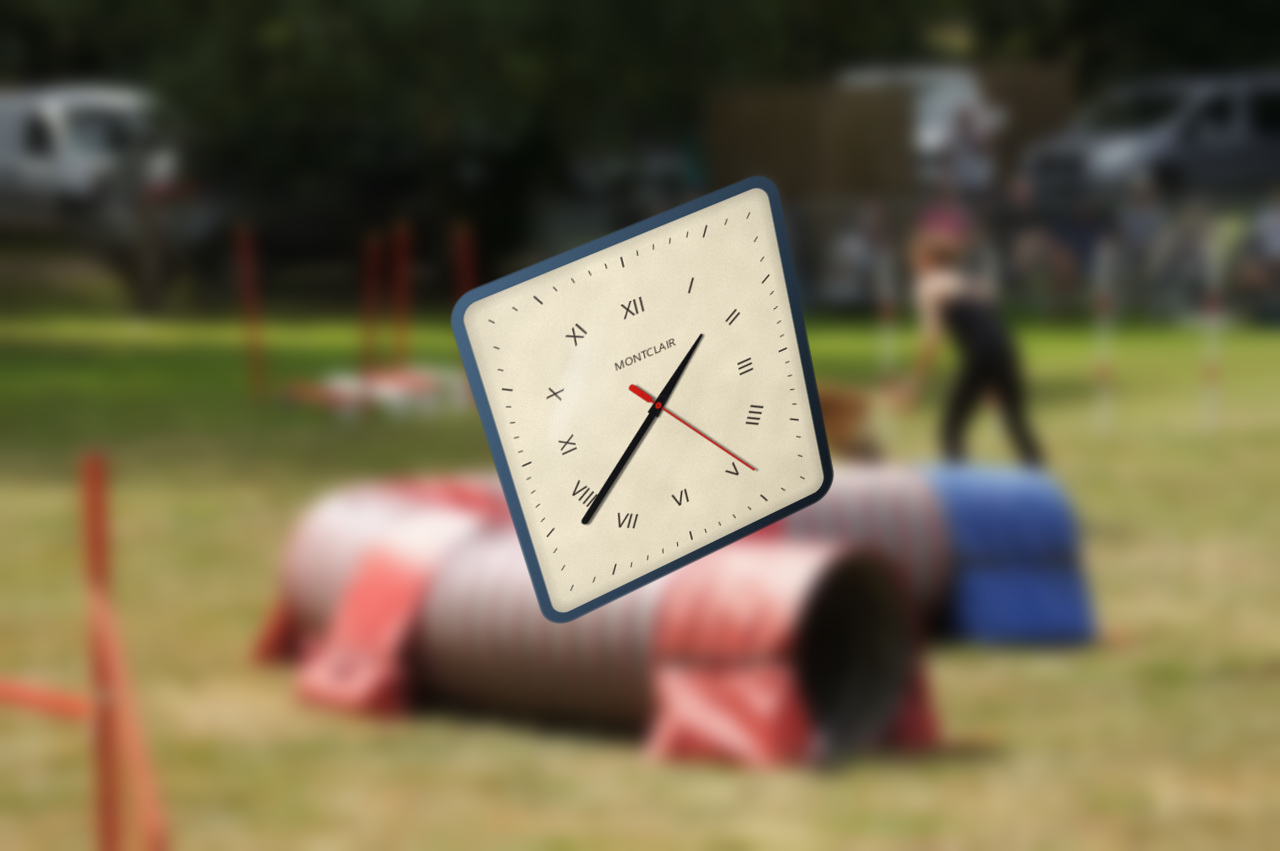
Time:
**1:38:24**
